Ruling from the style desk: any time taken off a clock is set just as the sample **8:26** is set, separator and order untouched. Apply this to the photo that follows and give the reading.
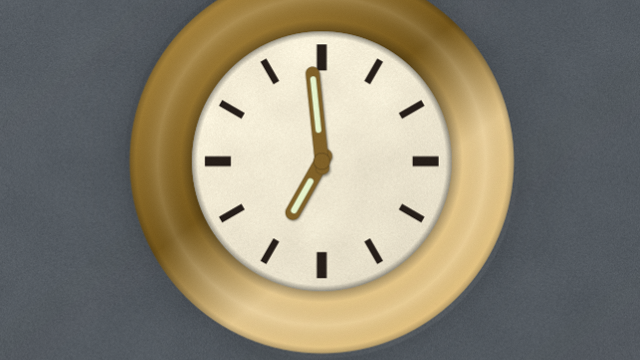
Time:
**6:59**
